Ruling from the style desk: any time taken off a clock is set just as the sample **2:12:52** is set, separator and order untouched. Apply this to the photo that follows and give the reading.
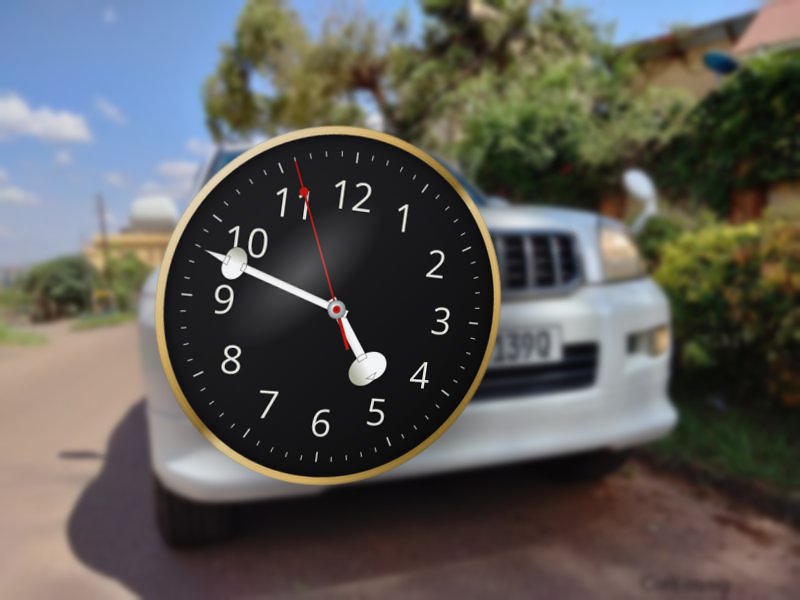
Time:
**4:47:56**
